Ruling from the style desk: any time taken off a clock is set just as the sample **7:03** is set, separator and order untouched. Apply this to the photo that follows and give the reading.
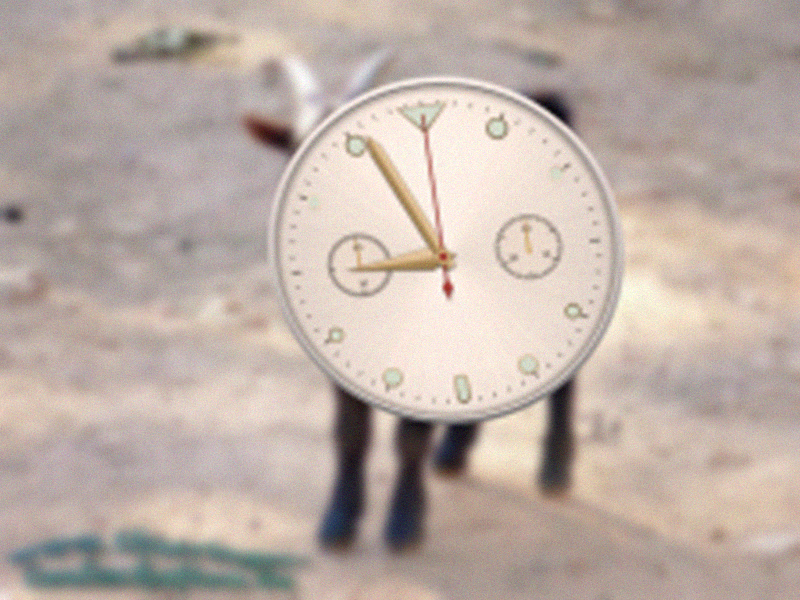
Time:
**8:56**
